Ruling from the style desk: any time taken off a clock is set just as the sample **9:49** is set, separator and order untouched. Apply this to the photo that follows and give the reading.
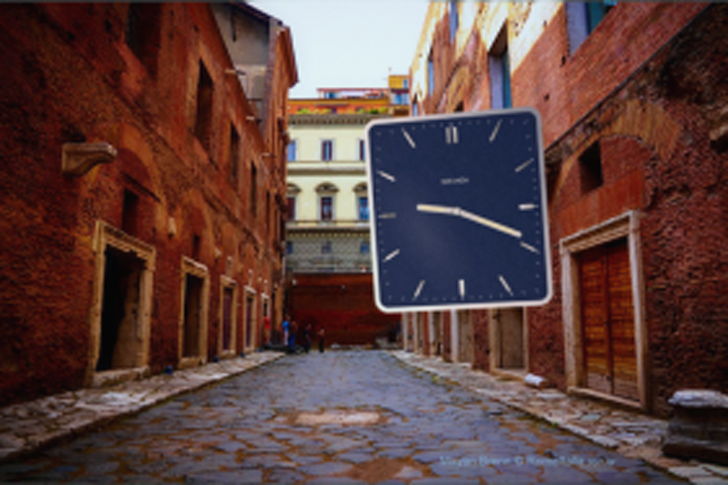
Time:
**9:19**
